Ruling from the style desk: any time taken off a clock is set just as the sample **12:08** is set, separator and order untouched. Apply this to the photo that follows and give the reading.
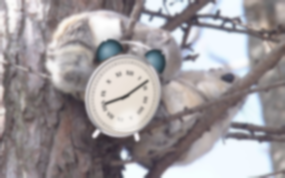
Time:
**8:08**
